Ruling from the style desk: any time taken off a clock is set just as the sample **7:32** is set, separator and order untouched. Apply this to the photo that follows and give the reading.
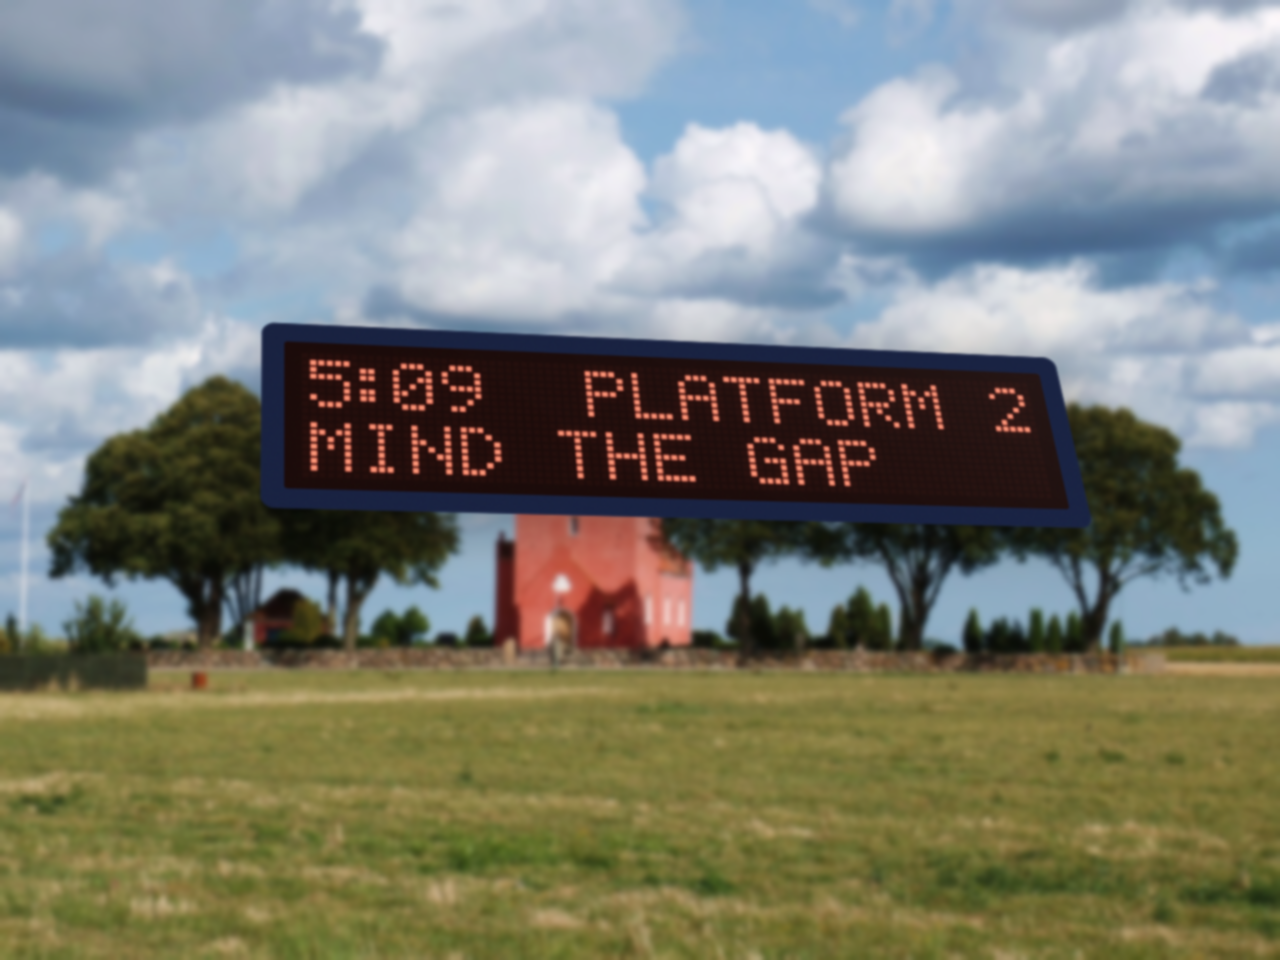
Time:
**5:09**
